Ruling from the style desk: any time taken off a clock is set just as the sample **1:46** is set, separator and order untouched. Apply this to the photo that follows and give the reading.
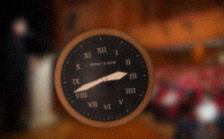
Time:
**2:42**
